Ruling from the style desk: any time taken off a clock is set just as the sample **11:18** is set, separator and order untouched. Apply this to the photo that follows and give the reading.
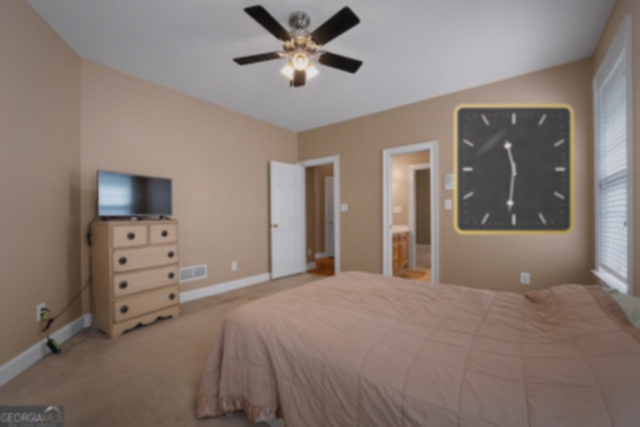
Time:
**11:31**
